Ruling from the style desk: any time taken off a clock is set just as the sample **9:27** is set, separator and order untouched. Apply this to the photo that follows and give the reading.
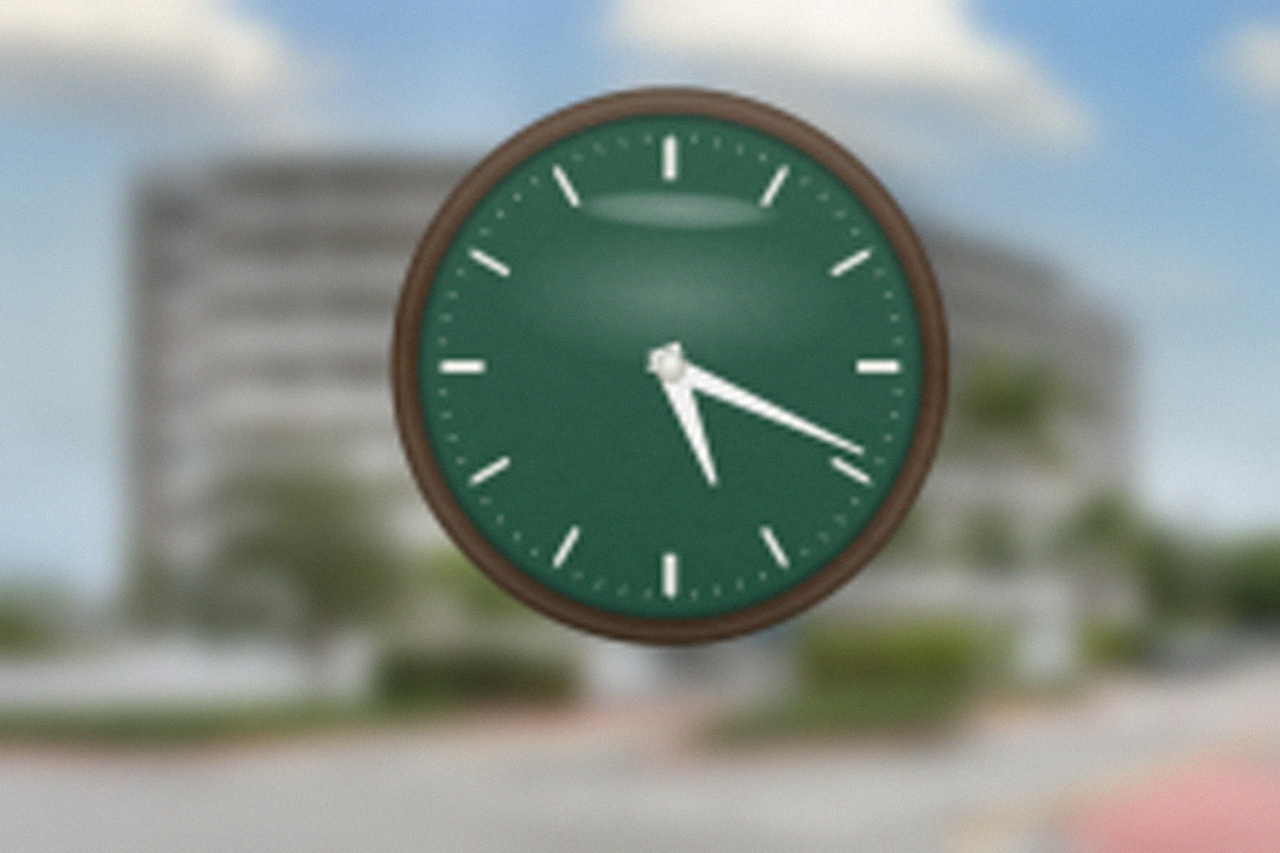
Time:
**5:19**
